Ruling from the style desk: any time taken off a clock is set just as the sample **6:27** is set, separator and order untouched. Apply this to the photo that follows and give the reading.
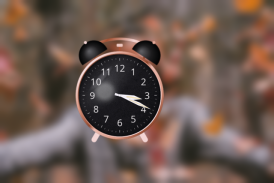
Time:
**3:19**
